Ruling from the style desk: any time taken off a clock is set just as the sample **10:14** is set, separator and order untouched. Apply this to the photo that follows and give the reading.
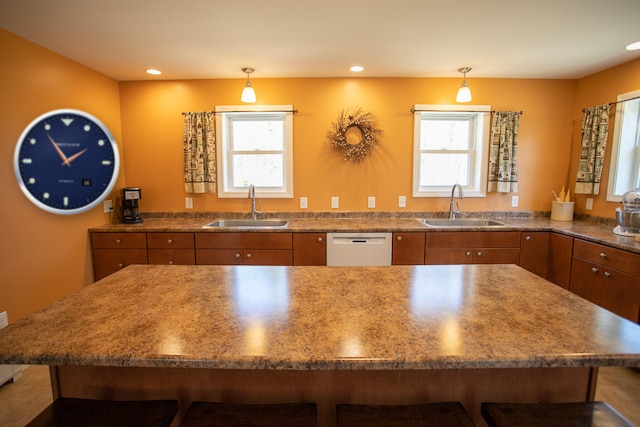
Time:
**1:54**
